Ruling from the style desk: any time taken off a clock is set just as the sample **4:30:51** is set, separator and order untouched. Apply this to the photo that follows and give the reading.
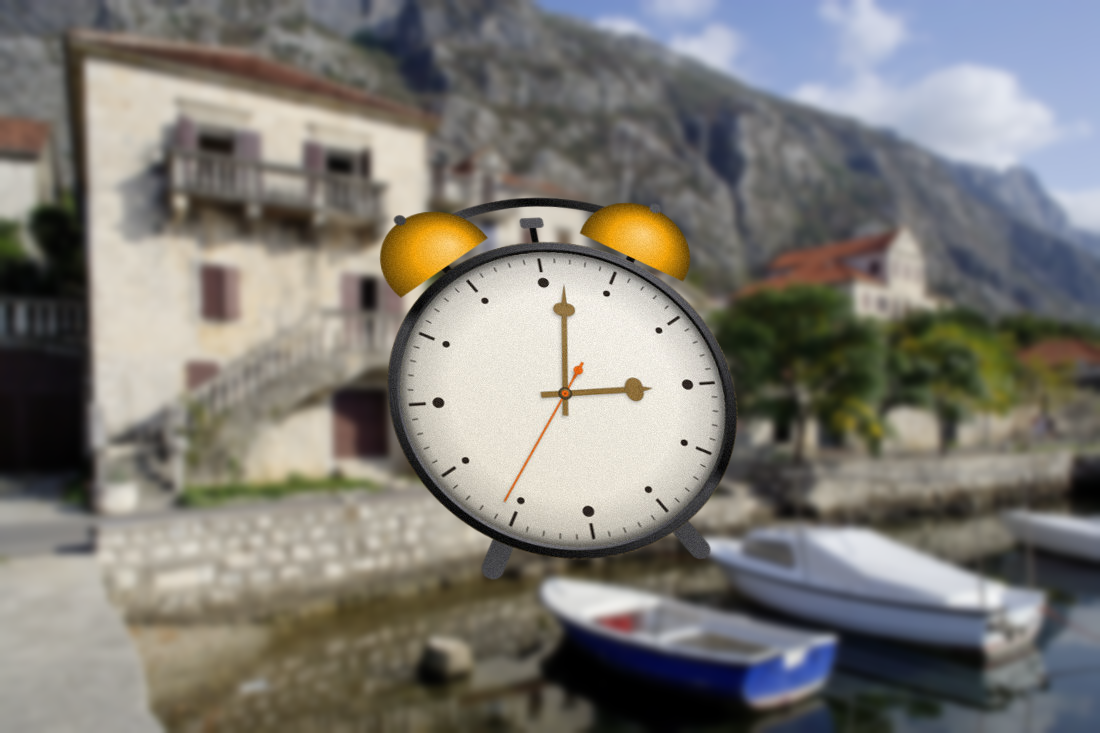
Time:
**3:01:36**
